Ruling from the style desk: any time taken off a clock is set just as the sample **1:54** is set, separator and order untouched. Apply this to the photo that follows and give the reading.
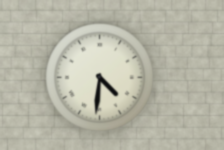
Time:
**4:31**
